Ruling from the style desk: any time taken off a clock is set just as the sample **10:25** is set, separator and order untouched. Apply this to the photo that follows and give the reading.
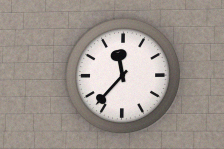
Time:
**11:37**
